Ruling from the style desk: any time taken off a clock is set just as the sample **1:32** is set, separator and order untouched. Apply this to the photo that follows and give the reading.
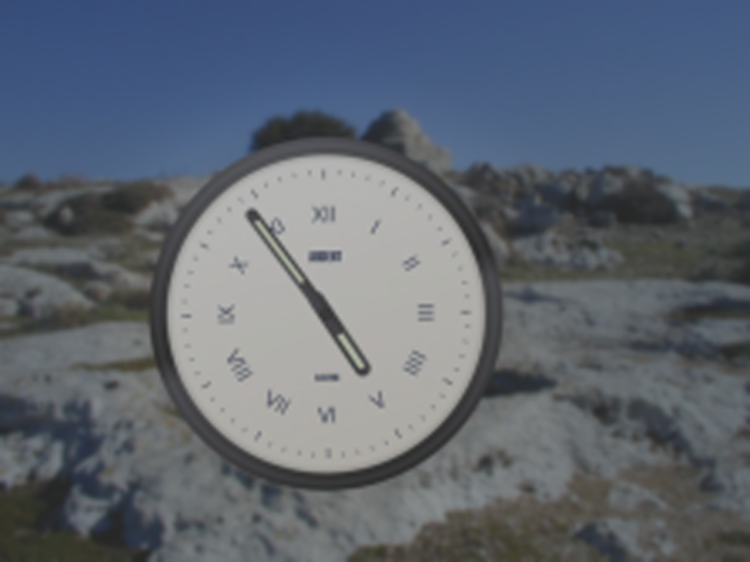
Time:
**4:54**
